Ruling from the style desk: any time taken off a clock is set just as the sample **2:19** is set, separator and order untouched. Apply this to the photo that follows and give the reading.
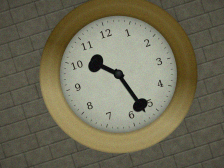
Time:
**10:27**
